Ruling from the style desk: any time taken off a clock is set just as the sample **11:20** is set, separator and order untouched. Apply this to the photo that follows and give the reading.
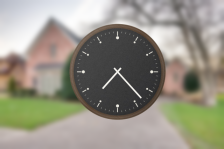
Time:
**7:23**
